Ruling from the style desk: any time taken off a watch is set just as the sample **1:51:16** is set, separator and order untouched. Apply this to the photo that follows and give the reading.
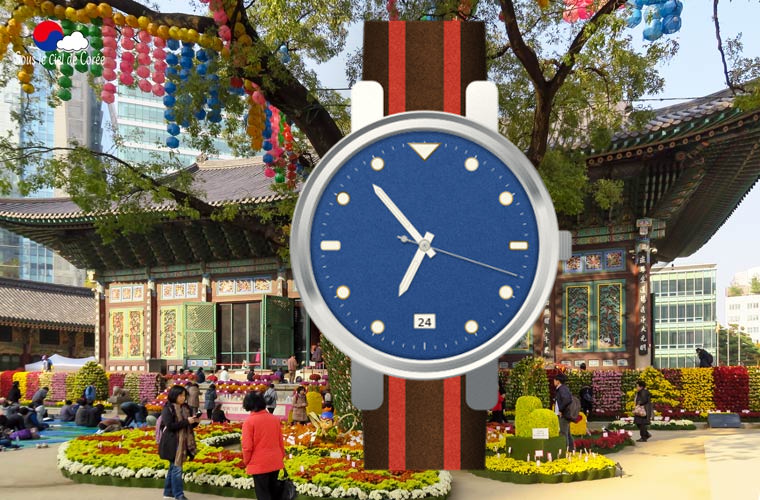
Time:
**6:53:18**
